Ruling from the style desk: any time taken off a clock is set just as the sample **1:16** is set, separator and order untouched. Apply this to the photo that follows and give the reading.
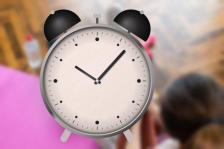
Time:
**10:07**
